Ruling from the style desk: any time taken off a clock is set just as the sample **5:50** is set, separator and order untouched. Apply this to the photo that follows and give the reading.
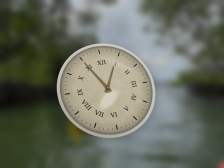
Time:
**12:55**
